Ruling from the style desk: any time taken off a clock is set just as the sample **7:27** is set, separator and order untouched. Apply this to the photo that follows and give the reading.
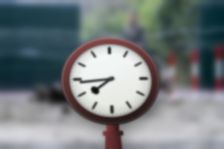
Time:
**7:44**
